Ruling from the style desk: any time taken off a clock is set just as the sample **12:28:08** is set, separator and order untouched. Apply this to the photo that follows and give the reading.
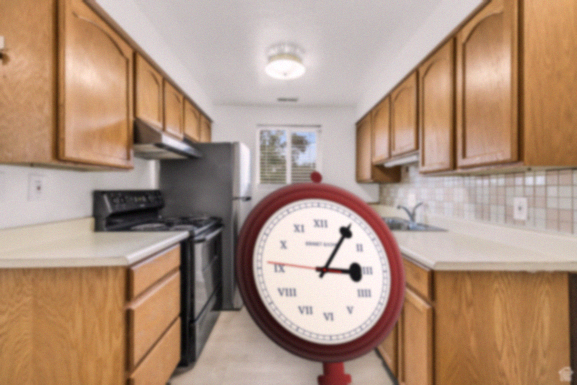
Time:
**3:05:46**
